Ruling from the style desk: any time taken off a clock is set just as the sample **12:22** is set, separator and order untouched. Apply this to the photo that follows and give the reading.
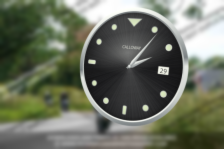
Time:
**2:06**
